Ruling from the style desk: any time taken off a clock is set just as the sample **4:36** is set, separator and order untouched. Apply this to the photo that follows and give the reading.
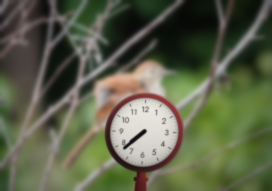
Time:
**7:38**
